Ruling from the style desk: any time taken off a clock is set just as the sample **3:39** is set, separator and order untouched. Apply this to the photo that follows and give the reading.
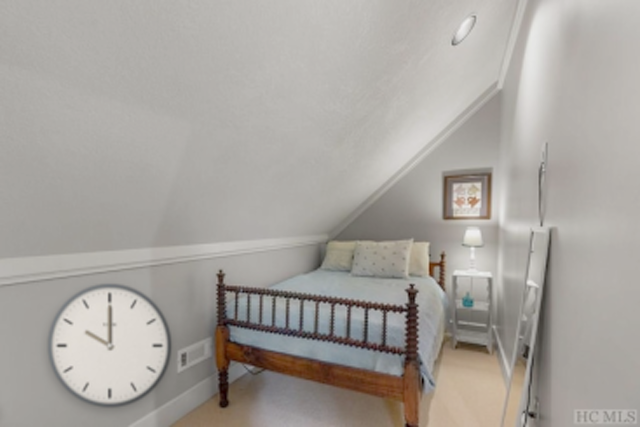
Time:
**10:00**
